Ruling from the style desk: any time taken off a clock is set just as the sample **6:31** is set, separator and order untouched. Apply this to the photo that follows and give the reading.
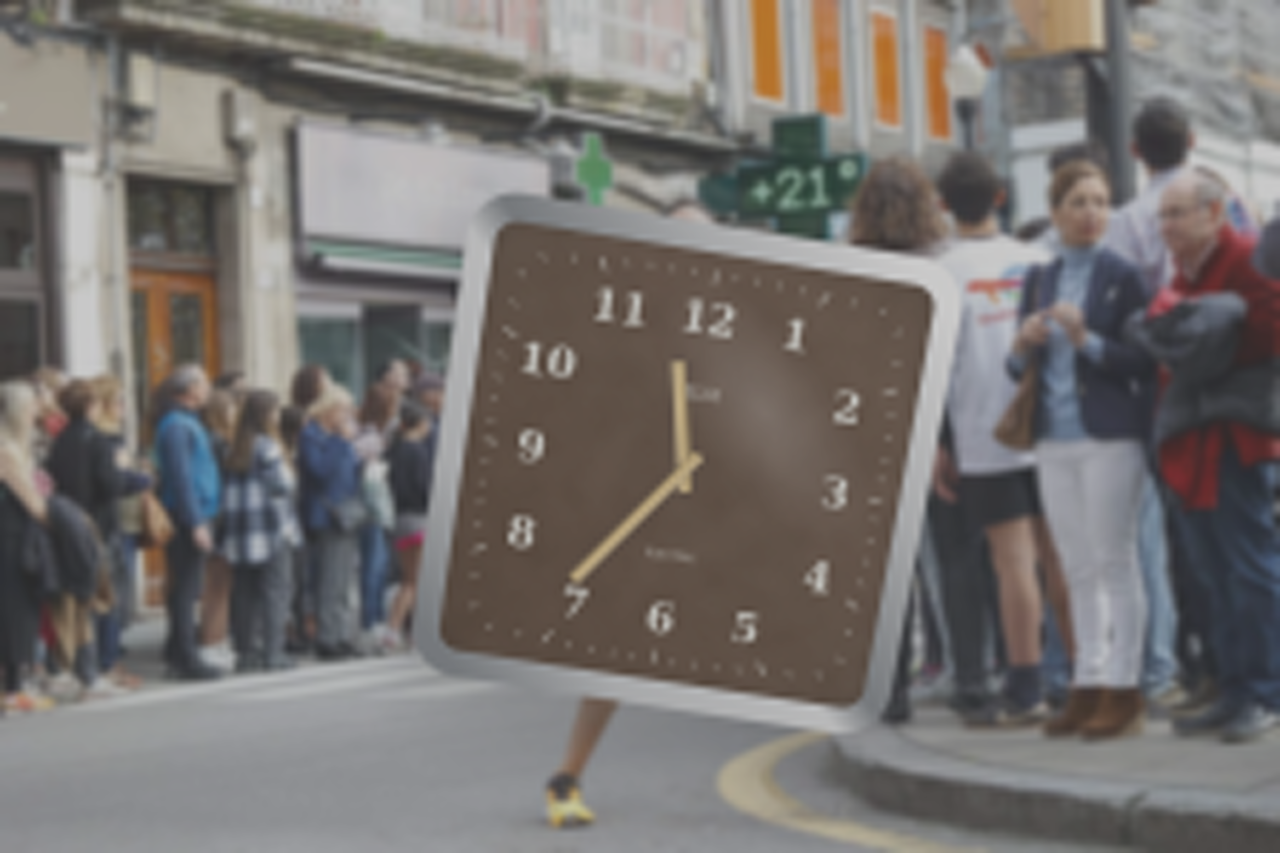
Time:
**11:36**
